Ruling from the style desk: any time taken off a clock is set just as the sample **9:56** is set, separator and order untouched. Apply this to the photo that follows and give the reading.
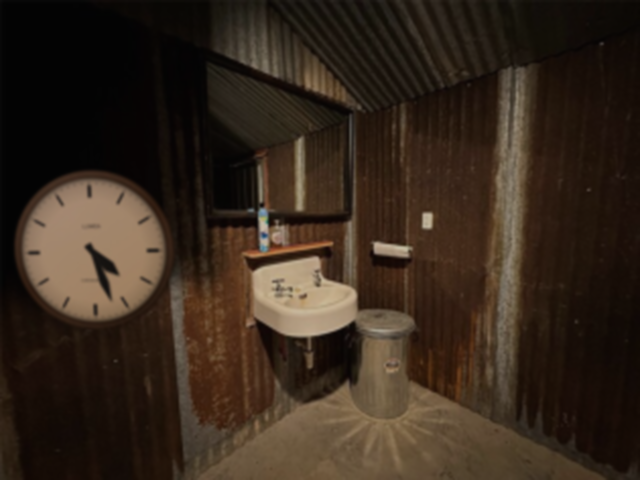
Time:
**4:27**
